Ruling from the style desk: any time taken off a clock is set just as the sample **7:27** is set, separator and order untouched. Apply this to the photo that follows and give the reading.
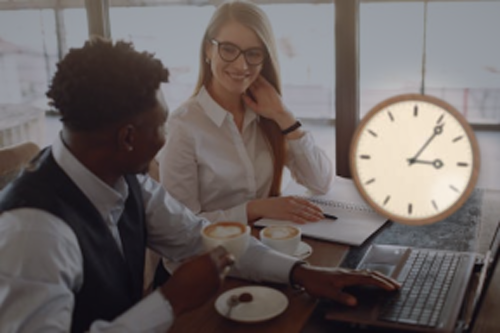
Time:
**3:06**
